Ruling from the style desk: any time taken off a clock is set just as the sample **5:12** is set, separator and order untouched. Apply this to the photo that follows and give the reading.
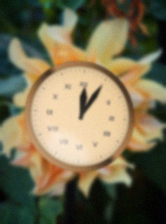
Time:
**12:05**
